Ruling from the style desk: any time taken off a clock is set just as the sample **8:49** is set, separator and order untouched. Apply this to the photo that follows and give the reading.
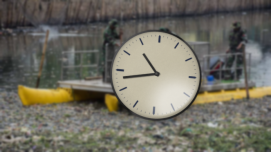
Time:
**10:43**
